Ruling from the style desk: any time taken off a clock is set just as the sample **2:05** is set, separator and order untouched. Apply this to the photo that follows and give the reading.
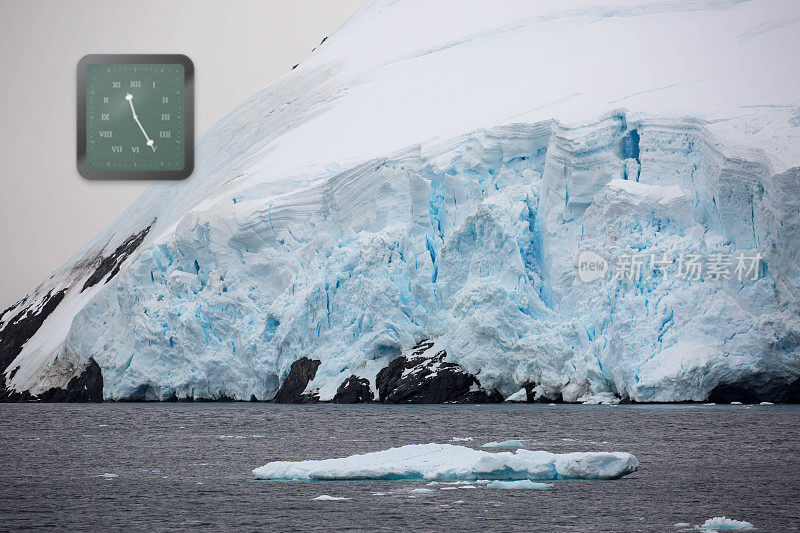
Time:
**11:25**
